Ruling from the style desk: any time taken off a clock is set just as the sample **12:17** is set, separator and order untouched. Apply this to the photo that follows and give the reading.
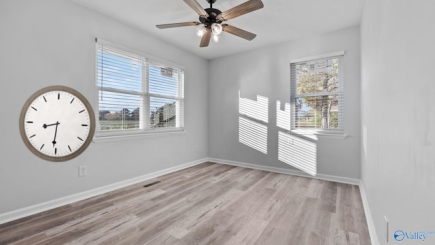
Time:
**8:31**
